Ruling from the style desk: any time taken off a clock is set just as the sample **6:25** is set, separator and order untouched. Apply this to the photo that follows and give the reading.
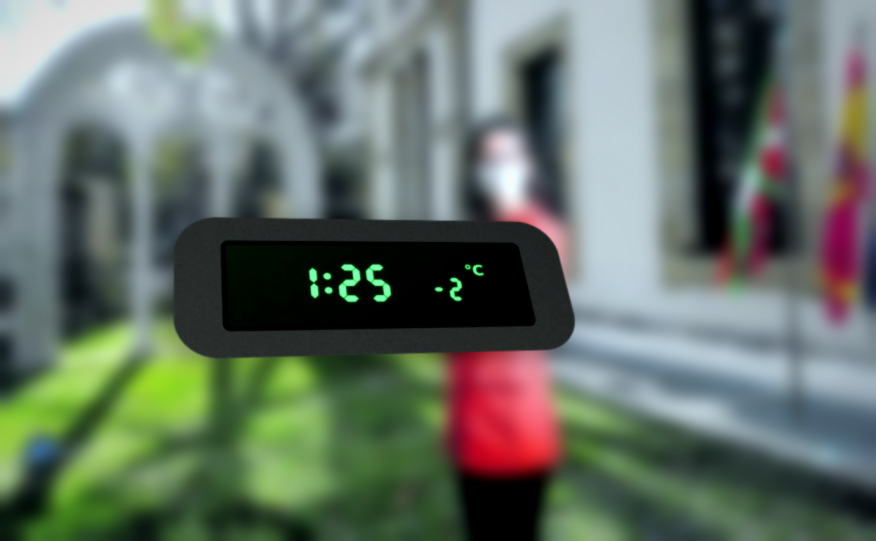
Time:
**1:25**
